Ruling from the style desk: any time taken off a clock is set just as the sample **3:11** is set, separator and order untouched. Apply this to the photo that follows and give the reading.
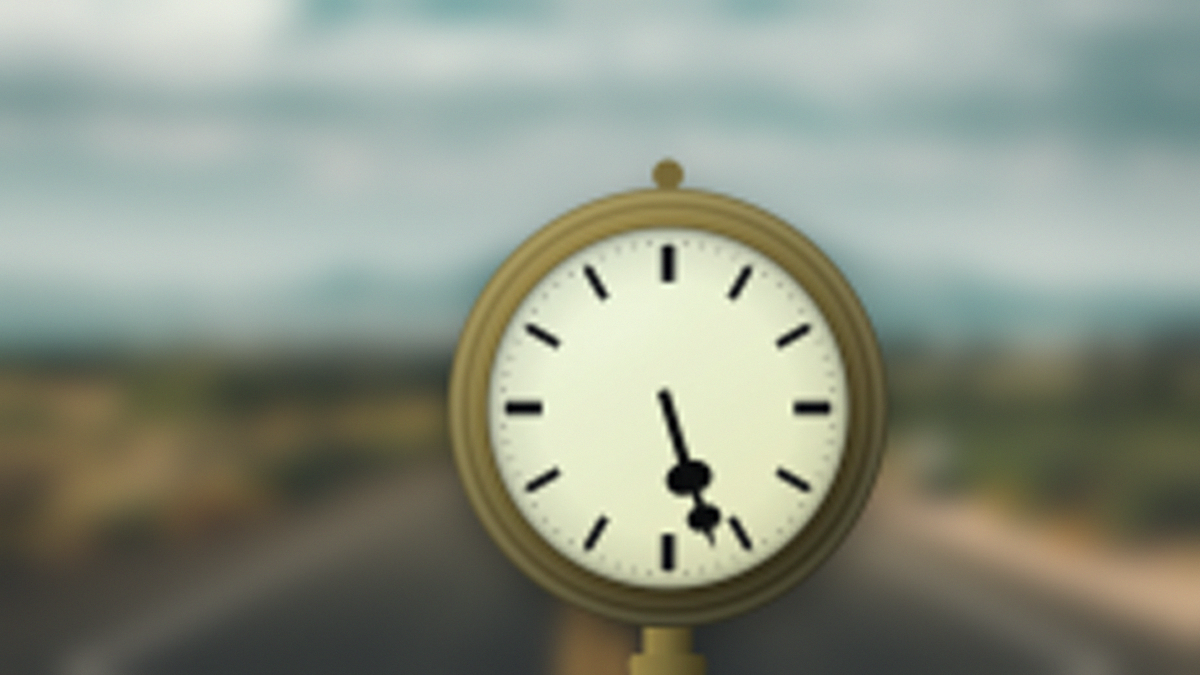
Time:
**5:27**
